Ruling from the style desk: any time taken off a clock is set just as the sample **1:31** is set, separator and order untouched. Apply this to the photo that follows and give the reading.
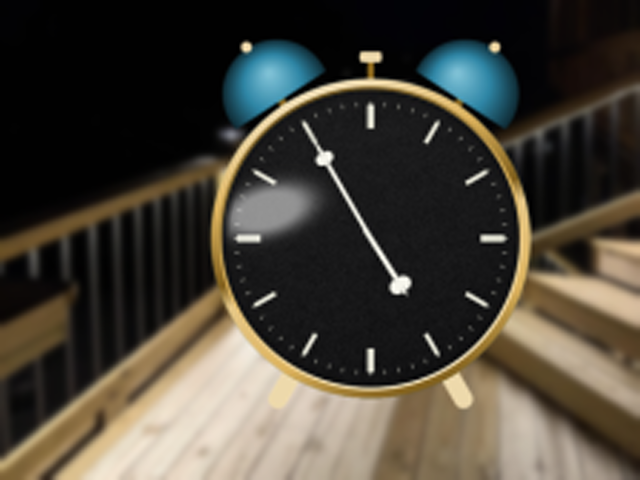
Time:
**4:55**
